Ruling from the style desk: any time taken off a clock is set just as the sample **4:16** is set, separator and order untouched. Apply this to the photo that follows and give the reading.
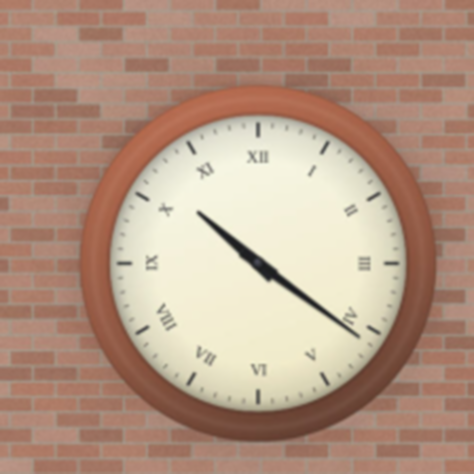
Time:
**10:21**
